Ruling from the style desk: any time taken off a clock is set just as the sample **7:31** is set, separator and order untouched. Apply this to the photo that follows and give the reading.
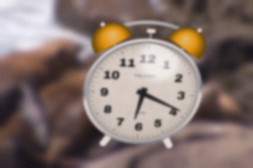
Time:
**6:19**
